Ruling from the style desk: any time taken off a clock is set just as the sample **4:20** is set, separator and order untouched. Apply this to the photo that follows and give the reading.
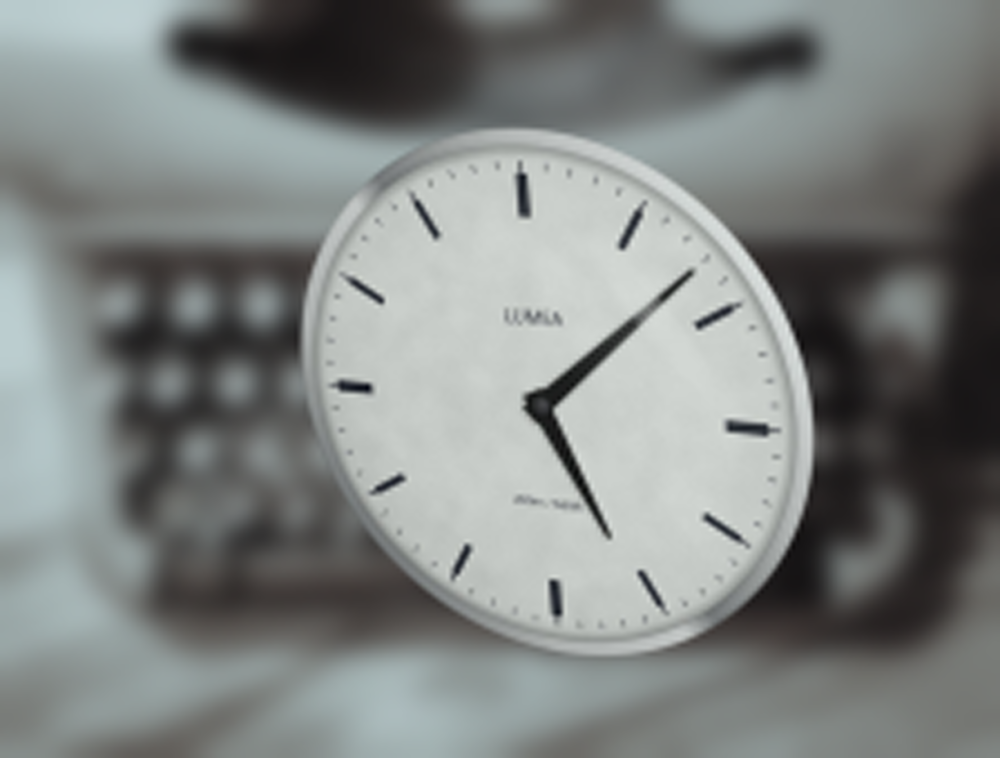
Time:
**5:08**
